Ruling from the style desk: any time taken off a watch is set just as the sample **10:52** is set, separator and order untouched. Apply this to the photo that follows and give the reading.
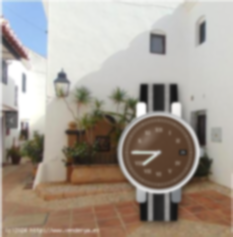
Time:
**7:45**
